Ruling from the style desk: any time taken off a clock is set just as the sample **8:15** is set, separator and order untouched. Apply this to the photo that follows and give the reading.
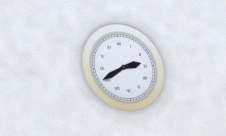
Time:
**2:41**
